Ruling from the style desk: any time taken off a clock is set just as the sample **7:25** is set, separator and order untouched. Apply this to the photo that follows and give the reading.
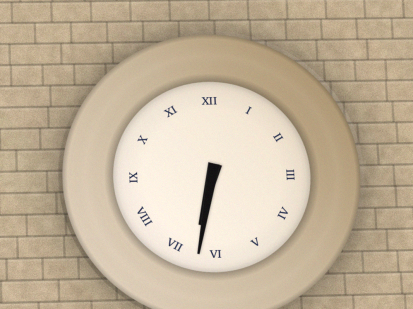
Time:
**6:32**
